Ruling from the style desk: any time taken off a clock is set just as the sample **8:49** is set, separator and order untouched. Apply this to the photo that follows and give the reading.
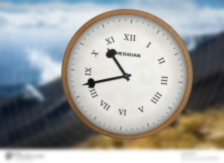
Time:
**10:42**
